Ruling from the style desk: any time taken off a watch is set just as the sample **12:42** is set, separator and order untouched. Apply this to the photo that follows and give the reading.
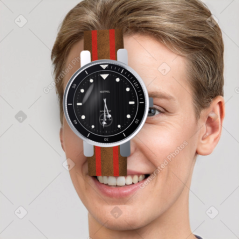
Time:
**5:31**
